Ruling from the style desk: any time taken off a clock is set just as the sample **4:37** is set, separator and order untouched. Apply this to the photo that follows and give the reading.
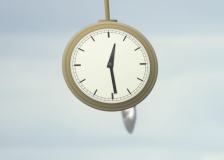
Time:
**12:29**
